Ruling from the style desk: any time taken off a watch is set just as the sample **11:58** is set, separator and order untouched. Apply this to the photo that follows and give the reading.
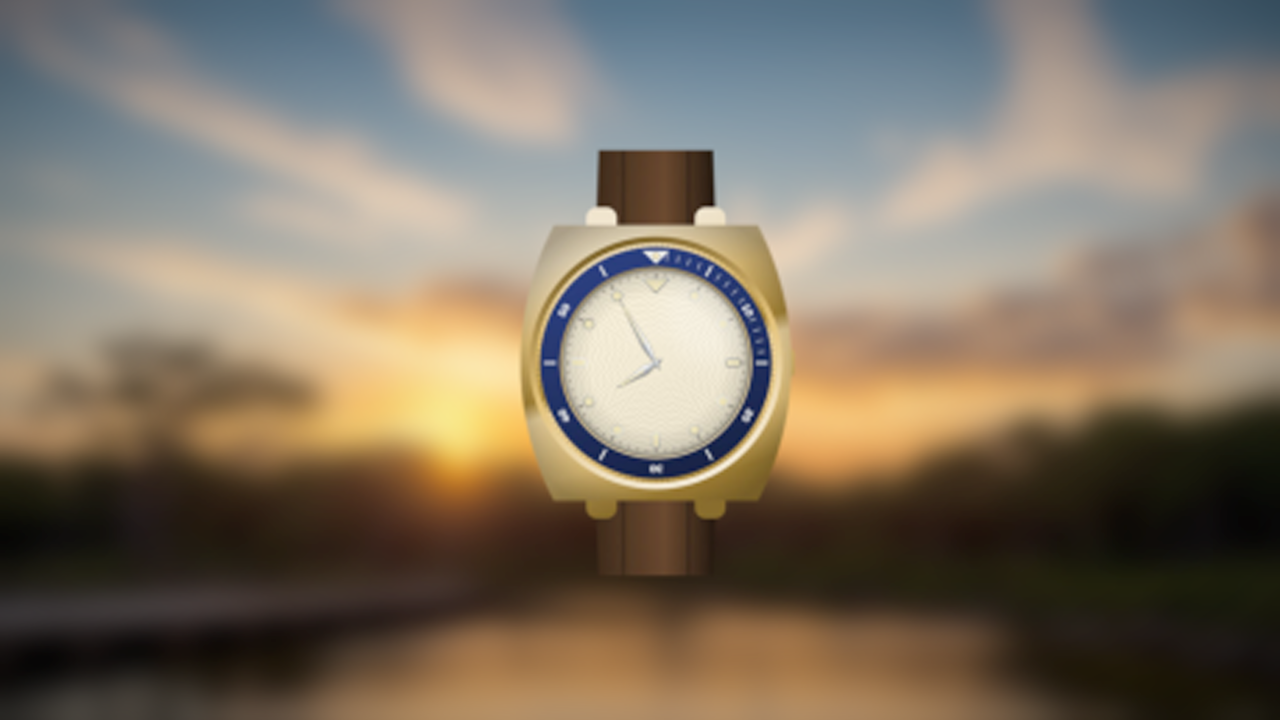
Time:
**7:55**
